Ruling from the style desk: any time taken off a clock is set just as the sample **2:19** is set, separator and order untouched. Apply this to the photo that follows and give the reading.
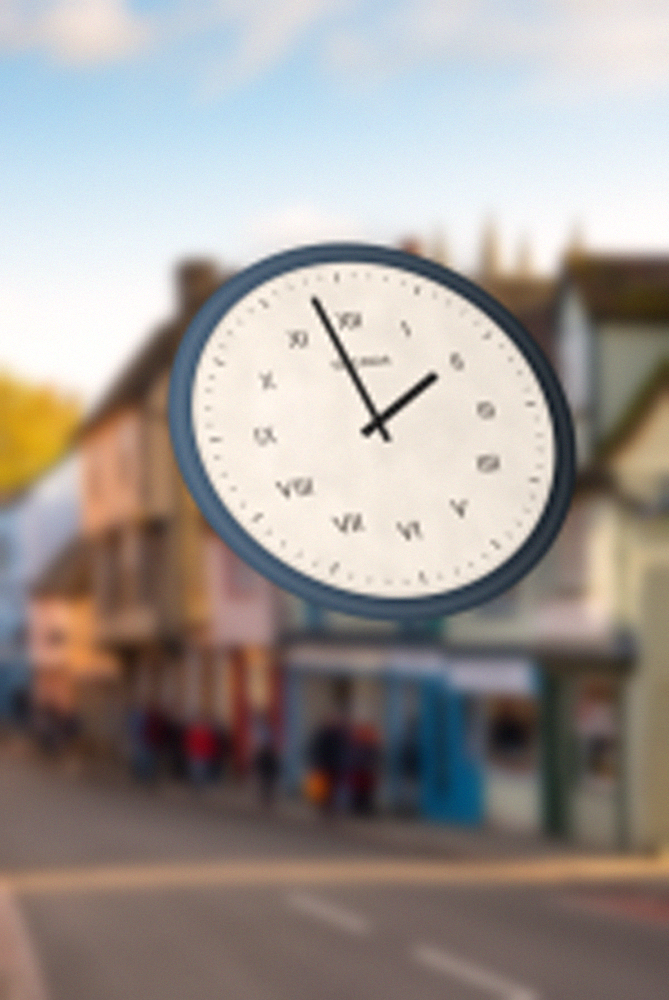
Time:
**1:58**
